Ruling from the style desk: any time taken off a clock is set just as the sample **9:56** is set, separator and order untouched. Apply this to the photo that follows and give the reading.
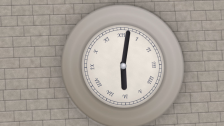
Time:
**6:02**
